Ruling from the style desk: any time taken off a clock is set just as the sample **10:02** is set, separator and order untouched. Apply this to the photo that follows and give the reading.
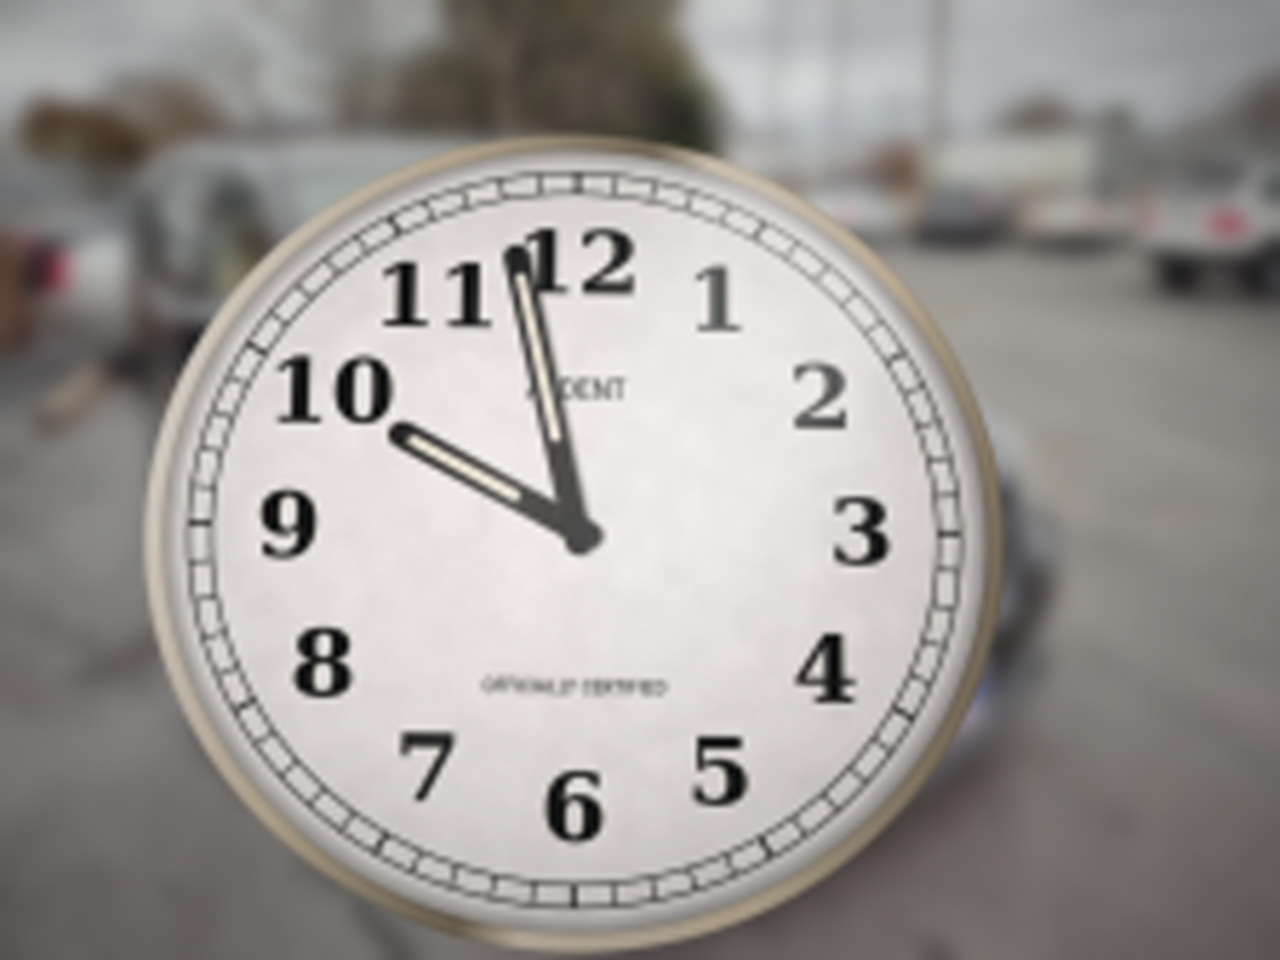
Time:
**9:58**
